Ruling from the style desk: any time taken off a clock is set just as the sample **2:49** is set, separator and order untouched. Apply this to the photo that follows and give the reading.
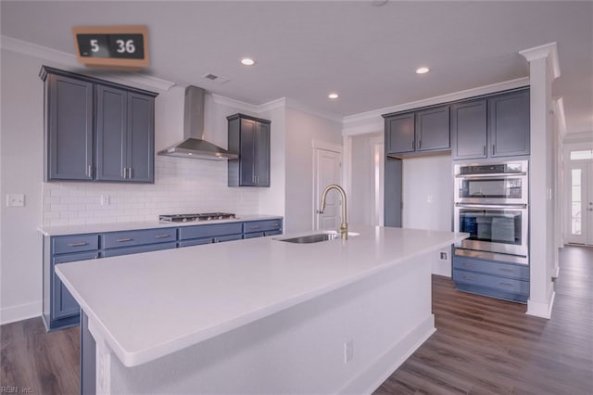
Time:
**5:36**
